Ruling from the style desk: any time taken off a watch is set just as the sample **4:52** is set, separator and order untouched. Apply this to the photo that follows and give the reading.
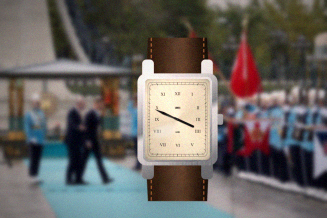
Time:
**3:49**
